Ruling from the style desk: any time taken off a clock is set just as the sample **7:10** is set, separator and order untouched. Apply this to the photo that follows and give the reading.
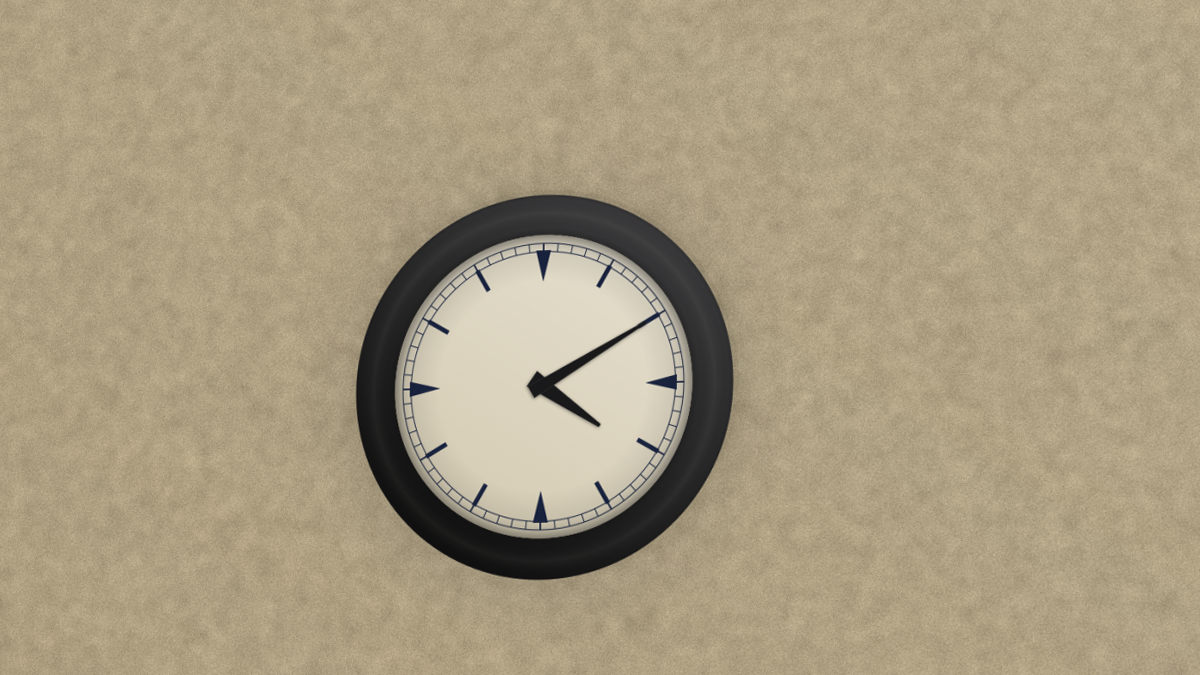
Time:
**4:10**
